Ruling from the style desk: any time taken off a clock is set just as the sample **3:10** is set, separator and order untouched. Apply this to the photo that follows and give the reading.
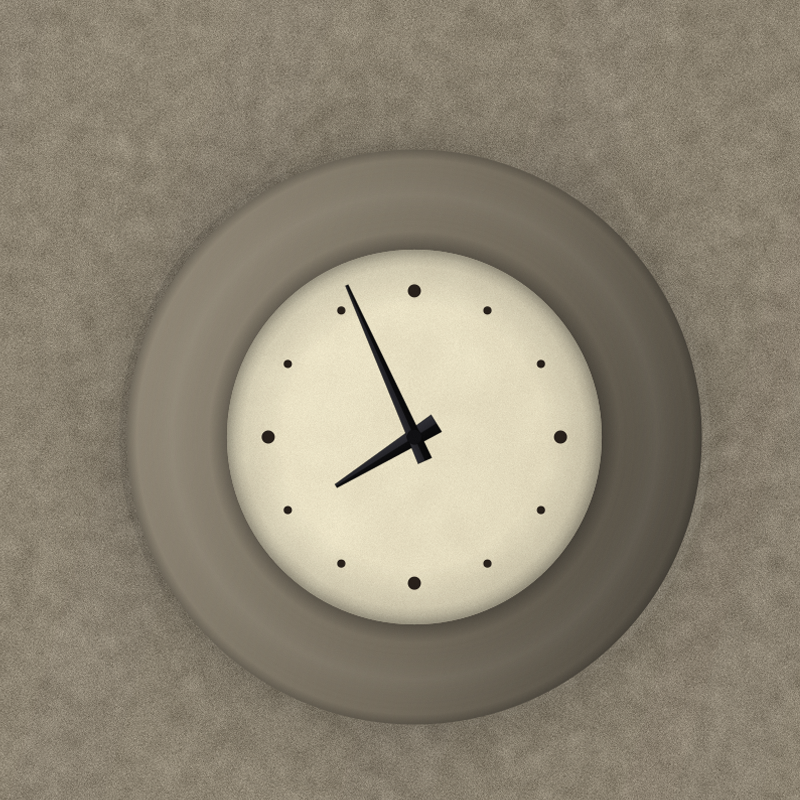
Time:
**7:56**
